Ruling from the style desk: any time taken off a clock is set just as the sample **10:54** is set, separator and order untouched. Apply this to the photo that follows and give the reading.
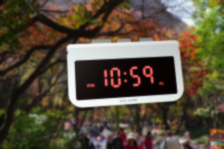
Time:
**10:59**
